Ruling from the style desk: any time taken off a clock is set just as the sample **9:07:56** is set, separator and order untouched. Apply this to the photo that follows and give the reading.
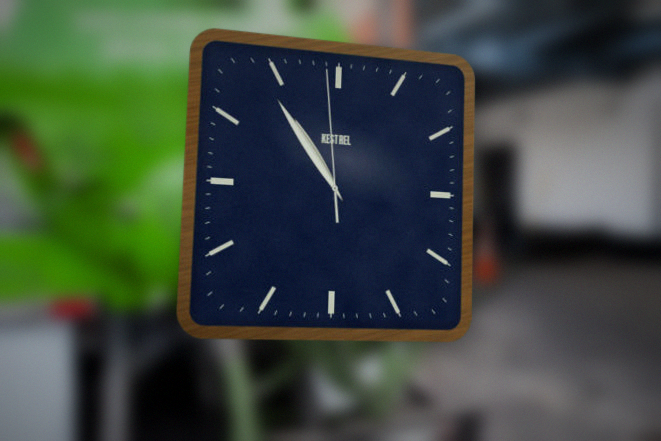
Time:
**10:53:59**
